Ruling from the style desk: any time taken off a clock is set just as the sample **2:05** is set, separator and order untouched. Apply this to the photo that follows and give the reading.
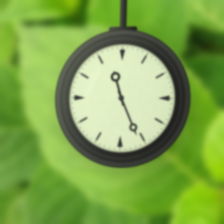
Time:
**11:26**
